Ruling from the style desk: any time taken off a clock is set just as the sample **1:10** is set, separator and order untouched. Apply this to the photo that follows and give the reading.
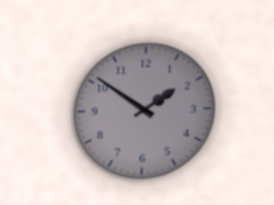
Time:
**1:51**
